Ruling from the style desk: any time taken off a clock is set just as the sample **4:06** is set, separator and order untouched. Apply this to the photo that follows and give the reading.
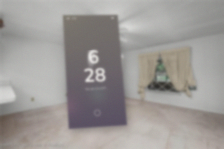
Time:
**6:28**
